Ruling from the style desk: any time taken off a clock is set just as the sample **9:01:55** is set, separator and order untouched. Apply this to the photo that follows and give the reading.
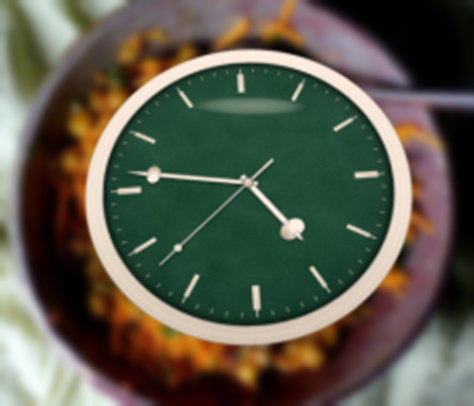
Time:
**4:46:38**
